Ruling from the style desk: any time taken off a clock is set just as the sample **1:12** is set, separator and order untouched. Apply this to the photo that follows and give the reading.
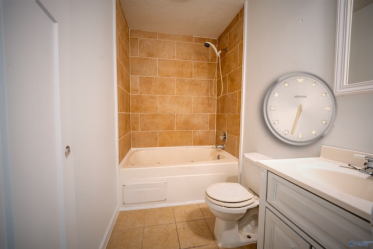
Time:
**6:33**
